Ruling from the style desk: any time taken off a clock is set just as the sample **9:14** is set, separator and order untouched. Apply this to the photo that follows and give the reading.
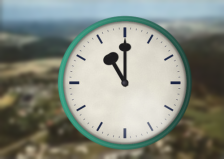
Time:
**11:00**
